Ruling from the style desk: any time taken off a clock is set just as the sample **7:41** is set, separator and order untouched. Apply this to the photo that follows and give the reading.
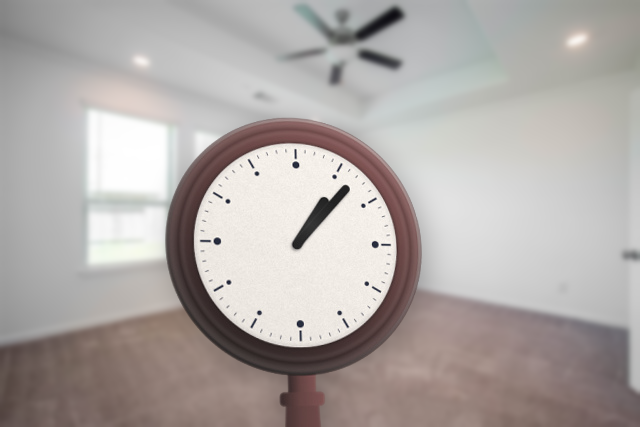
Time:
**1:07**
